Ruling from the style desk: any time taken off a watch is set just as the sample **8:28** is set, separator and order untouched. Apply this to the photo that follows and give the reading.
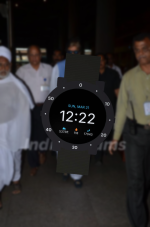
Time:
**12:22**
